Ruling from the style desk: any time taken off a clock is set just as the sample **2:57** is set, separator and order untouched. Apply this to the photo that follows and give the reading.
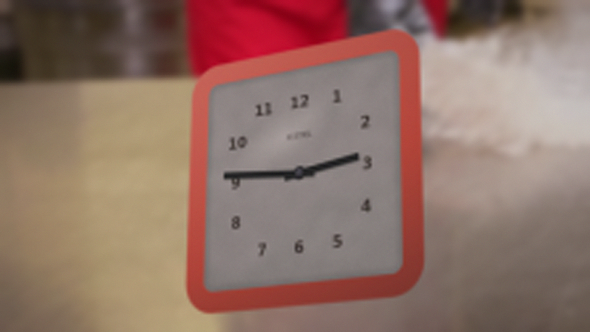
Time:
**2:46**
